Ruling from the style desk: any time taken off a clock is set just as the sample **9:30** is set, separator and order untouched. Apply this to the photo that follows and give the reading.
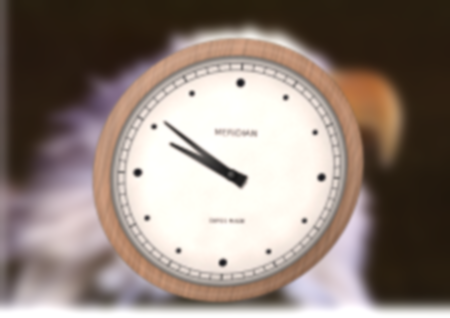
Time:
**9:51**
